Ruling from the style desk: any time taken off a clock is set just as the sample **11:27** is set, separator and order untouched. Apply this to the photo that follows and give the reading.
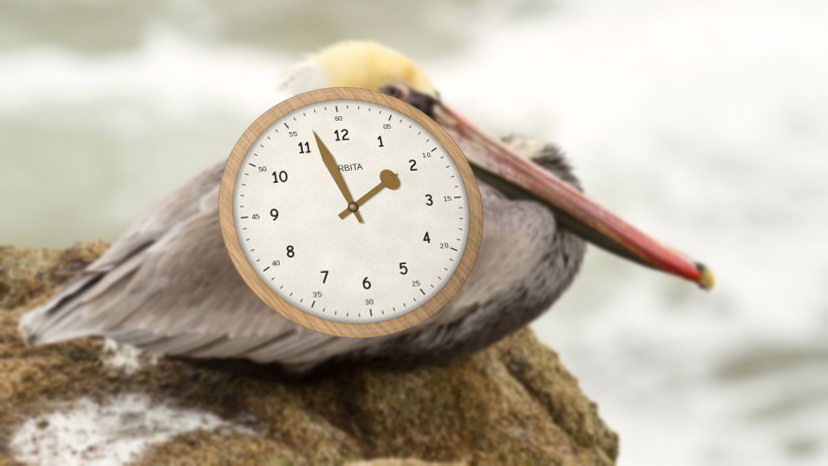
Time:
**1:57**
